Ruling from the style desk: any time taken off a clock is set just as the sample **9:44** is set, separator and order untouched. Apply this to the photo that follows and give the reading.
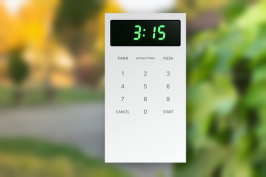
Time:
**3:15**
